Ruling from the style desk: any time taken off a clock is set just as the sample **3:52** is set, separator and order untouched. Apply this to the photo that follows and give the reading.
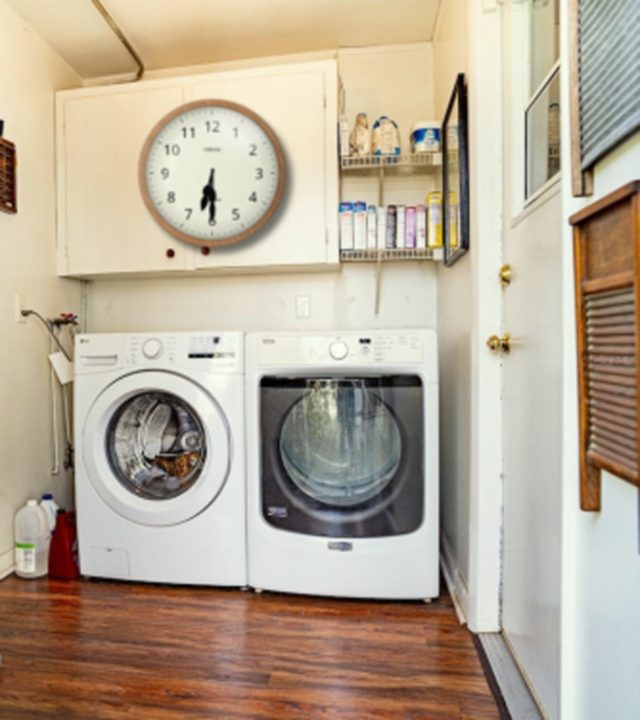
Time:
**6:30**
